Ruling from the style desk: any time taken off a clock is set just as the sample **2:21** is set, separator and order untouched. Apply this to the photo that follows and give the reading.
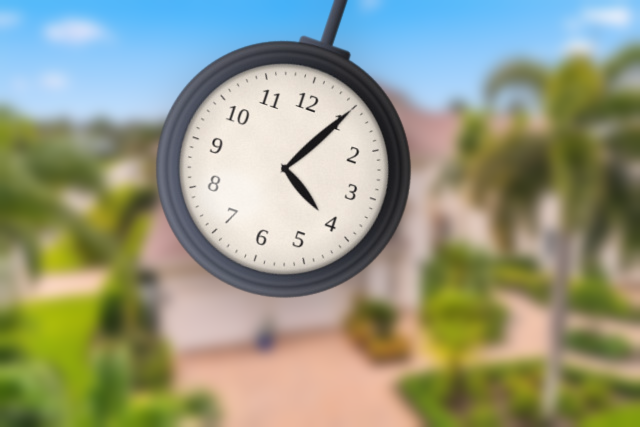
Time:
**4:05**
